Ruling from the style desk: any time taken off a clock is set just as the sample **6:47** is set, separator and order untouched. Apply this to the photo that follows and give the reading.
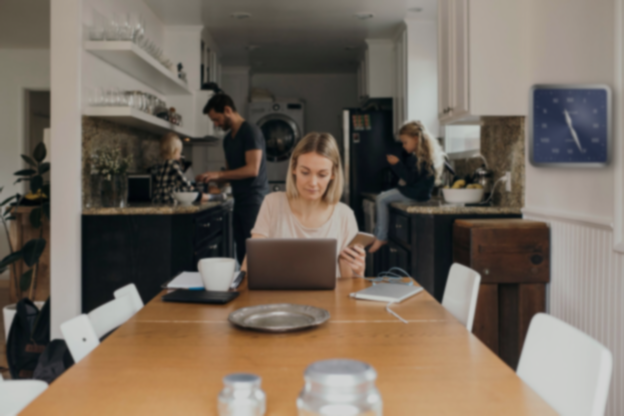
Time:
**11:26**
